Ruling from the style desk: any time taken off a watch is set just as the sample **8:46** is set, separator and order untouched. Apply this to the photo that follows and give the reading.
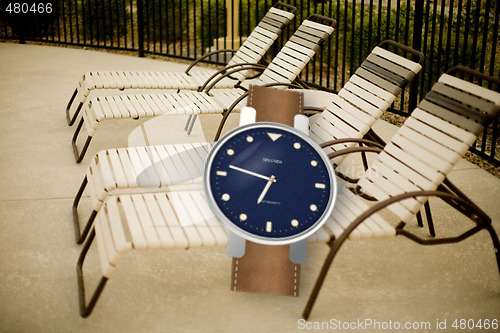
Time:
**6:47**
